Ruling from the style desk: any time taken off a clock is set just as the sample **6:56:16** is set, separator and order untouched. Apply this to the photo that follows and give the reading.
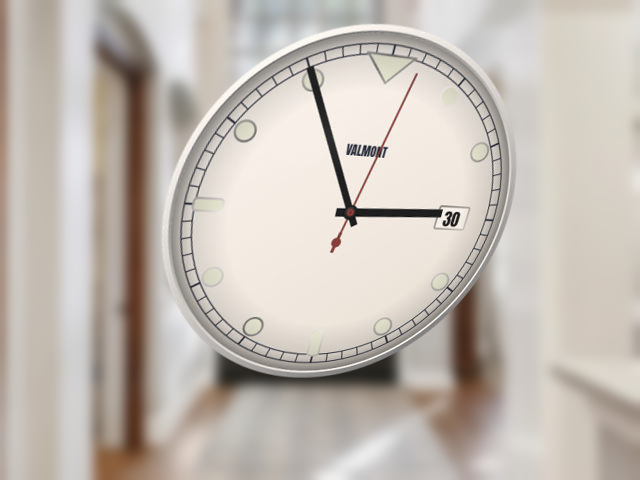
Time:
**2:55:02**
